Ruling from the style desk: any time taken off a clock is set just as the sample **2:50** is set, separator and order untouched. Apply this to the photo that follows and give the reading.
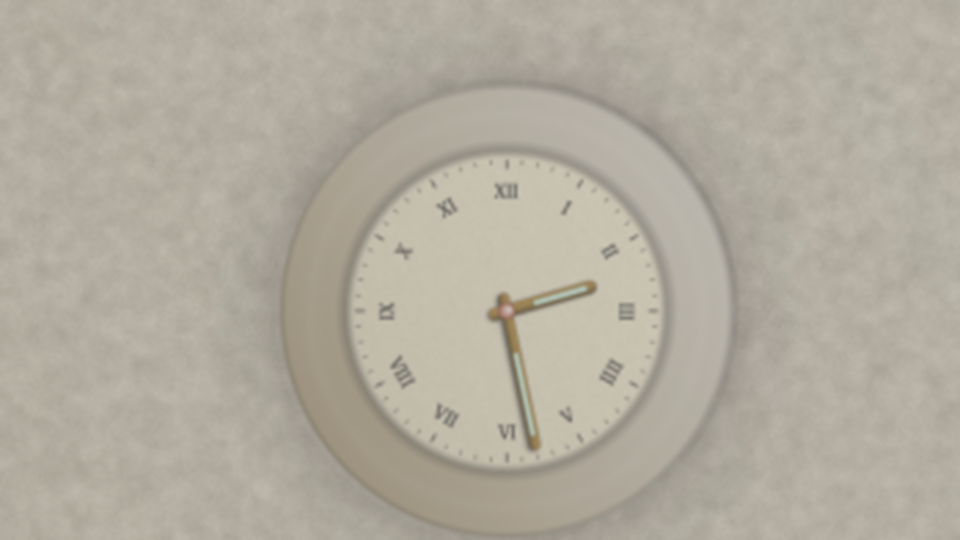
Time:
**2:28**
